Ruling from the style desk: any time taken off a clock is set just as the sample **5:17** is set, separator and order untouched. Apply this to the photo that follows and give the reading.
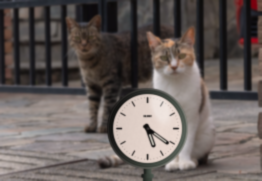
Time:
**5:21**
